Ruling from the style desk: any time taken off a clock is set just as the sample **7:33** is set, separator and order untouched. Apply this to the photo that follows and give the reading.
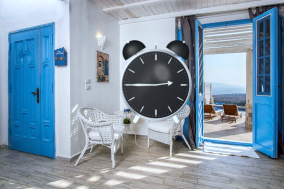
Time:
**2:45**
